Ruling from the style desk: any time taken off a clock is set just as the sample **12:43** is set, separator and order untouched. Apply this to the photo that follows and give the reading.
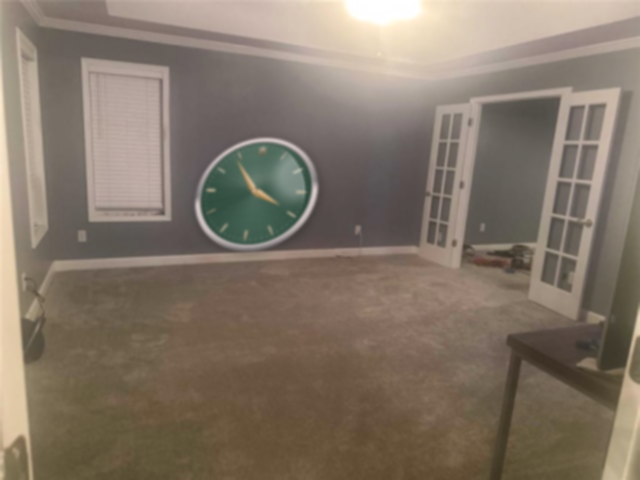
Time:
**3:54**
